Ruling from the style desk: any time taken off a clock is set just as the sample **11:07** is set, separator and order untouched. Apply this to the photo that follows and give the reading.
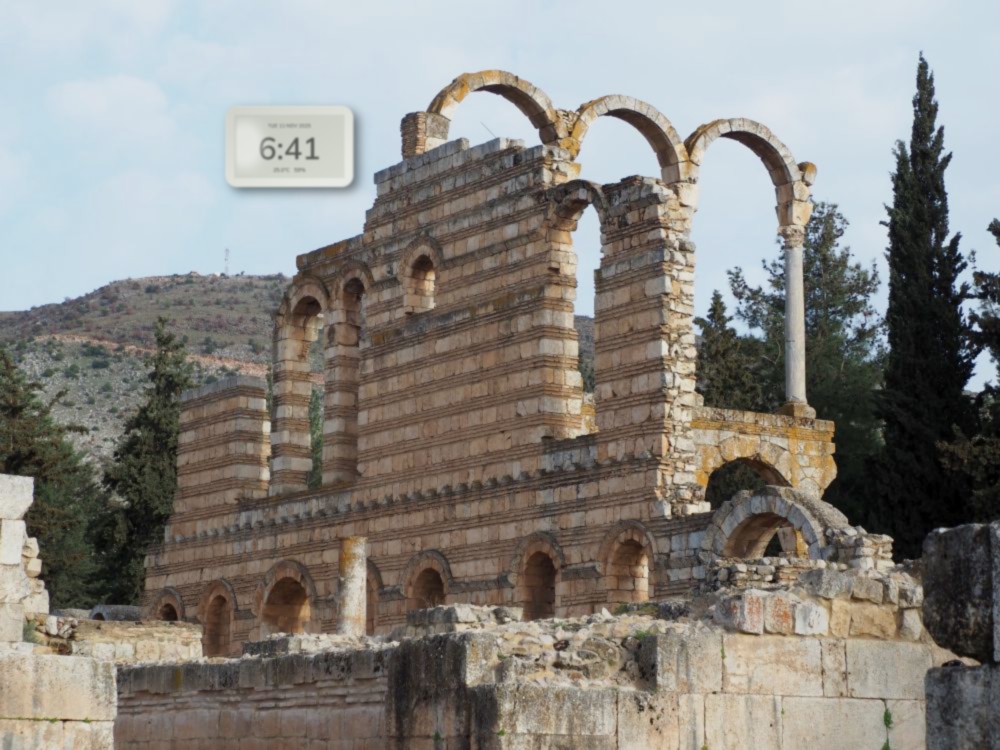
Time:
**6:41**
